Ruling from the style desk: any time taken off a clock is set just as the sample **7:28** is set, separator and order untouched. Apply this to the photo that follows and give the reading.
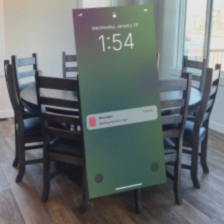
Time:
**1:54**
